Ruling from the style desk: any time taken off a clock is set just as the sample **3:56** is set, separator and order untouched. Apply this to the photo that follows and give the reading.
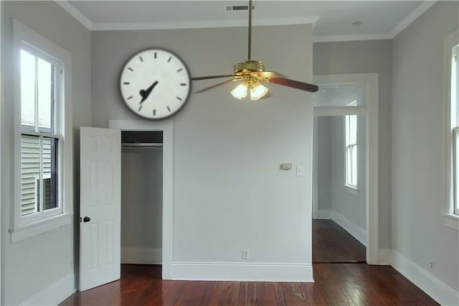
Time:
**7:36**
